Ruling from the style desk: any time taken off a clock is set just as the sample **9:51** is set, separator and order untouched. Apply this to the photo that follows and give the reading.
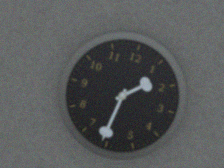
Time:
**1:31**
